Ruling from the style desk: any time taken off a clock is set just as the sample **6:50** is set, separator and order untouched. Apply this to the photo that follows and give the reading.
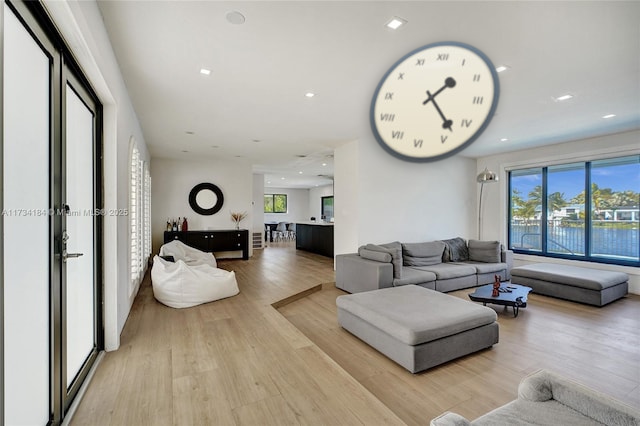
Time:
**1:23**
